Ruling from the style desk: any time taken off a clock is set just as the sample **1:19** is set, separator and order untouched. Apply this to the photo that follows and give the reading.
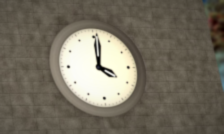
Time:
**4:01**
